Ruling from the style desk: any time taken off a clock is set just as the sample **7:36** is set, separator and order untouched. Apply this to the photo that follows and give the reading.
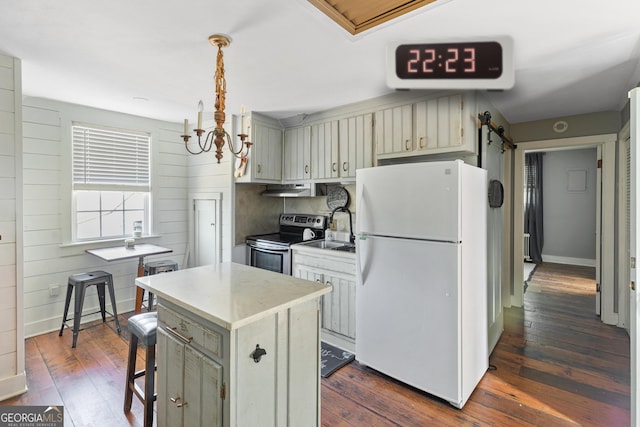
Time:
**22:23**
